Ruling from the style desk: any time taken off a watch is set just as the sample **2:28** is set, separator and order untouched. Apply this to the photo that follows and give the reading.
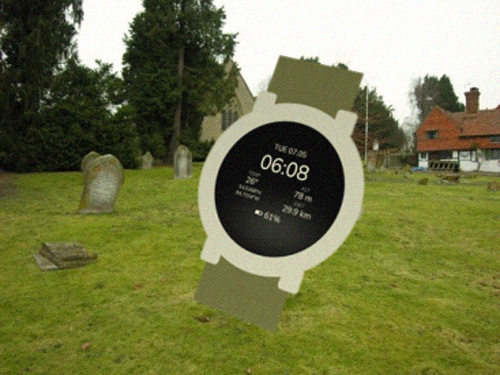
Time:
**6:08**
